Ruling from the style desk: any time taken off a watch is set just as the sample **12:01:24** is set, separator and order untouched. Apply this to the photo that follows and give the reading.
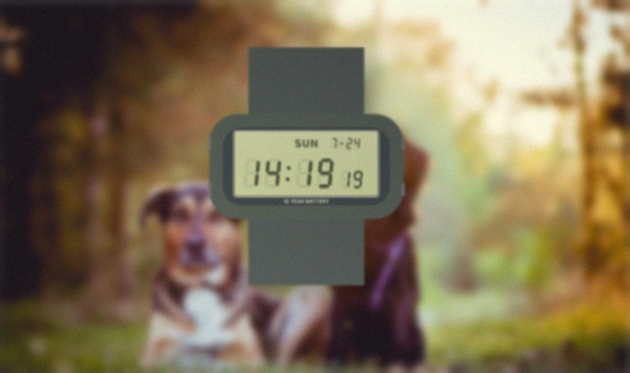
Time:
**14:19:19**
